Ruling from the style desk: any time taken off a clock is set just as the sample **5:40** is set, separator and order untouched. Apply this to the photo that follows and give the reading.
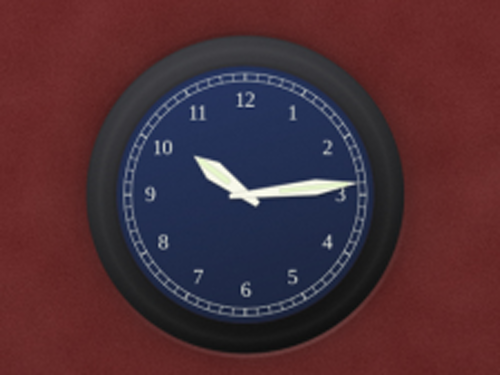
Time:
**10:14**
